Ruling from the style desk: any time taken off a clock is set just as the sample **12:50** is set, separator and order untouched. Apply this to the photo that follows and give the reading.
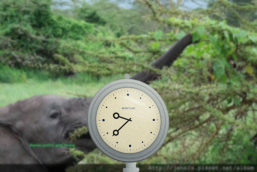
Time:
**9:38**
